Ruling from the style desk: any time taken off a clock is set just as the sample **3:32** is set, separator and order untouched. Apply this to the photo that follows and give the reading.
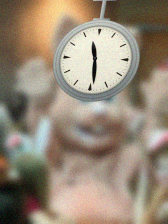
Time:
**11:29**
